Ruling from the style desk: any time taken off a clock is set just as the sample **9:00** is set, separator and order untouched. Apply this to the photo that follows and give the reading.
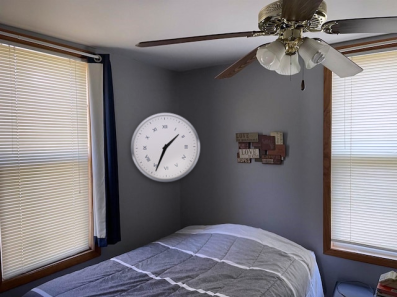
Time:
**1:34**
